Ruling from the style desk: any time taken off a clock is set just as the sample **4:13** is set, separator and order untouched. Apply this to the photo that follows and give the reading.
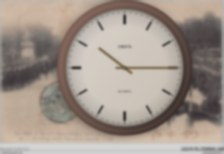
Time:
**10:15**
